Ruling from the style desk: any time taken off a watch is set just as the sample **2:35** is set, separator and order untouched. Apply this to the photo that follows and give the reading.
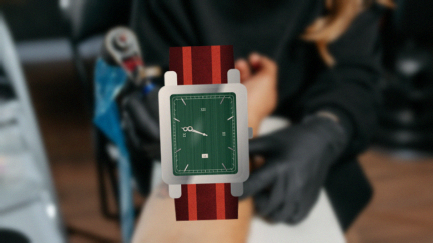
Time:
**9:48**
